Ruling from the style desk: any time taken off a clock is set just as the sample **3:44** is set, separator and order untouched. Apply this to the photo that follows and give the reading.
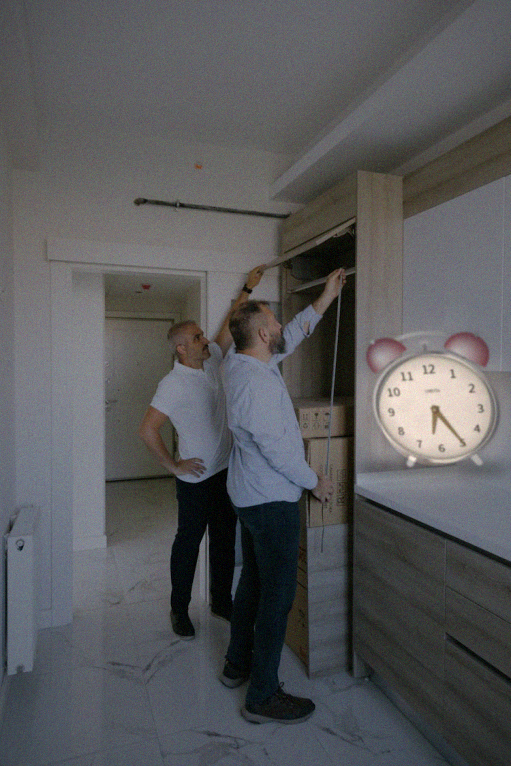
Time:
**6:25**
